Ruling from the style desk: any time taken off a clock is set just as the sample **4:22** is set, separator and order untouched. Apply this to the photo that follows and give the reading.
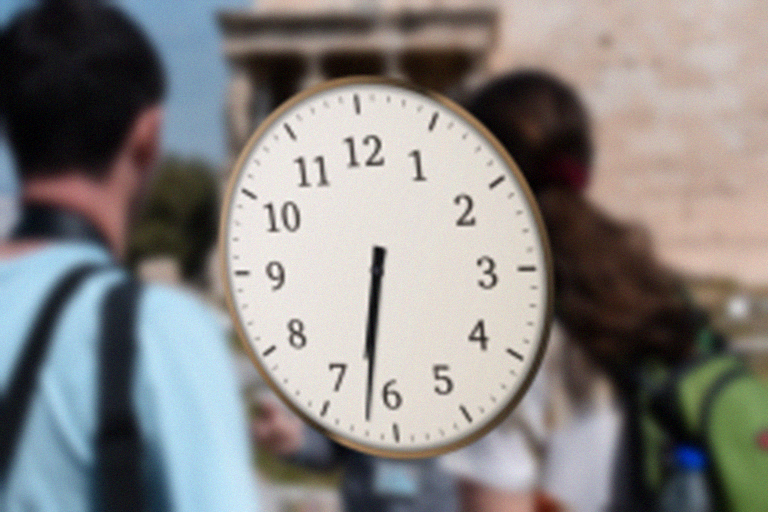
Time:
**6:32**
